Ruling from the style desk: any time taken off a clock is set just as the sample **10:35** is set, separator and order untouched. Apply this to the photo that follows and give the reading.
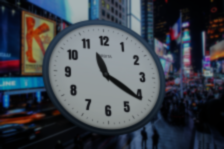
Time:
**11:21**
